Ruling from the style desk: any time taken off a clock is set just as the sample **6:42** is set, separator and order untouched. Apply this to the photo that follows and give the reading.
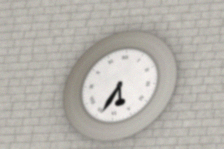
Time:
**5:34**
